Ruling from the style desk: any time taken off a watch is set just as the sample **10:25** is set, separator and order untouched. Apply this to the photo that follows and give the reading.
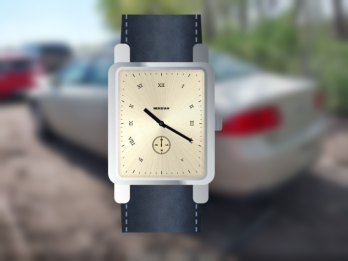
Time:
**10:20**
